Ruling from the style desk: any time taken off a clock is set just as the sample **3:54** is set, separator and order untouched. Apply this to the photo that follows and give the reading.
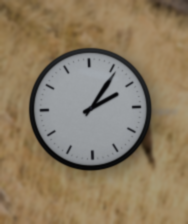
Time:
**2:06**
